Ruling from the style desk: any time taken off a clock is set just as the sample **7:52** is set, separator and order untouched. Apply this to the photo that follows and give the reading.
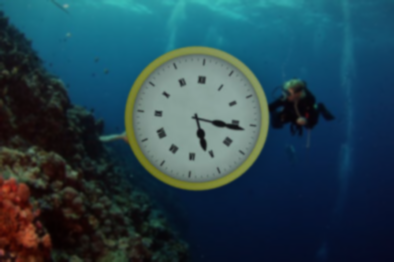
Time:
**5:16**
